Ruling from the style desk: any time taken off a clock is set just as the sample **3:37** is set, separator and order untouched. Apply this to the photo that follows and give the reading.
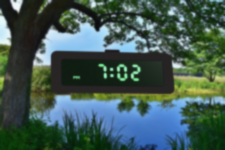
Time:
**7:02**
